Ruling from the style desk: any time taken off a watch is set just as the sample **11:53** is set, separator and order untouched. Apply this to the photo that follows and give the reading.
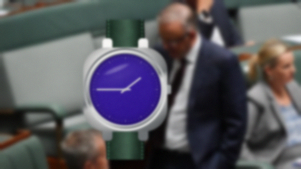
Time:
**1:45**
